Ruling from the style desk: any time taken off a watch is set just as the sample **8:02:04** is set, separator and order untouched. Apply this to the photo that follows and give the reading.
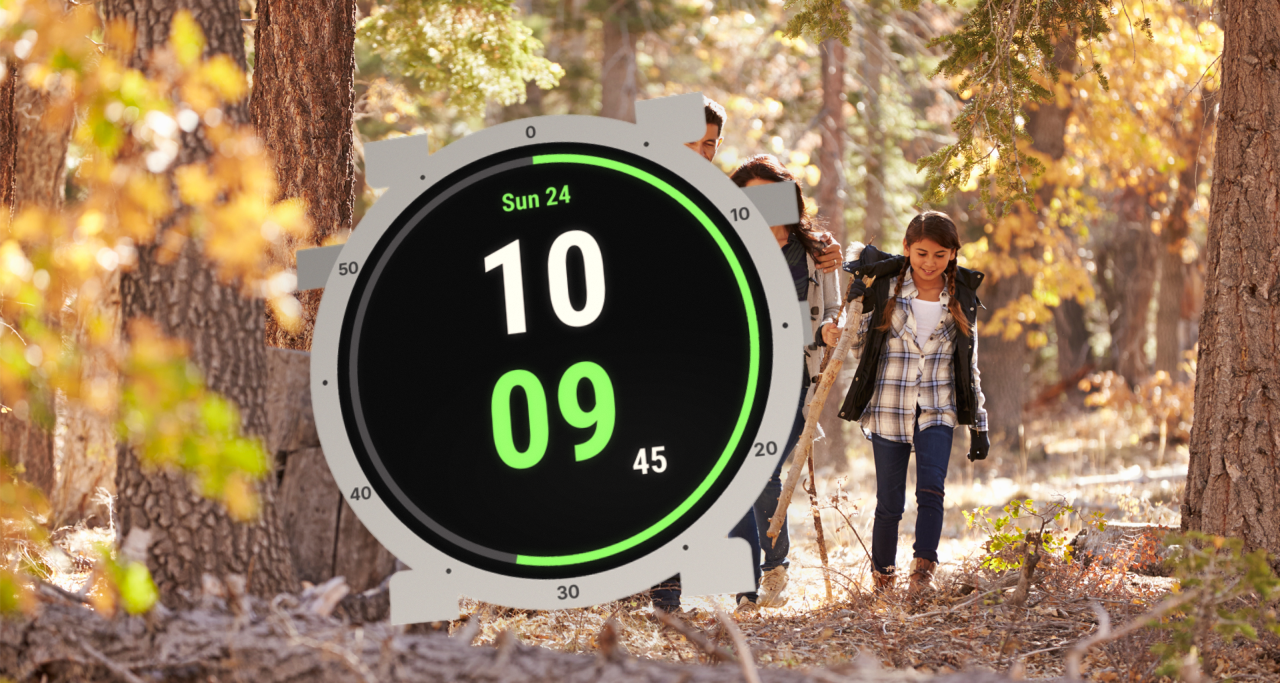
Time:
**10:09:45**
